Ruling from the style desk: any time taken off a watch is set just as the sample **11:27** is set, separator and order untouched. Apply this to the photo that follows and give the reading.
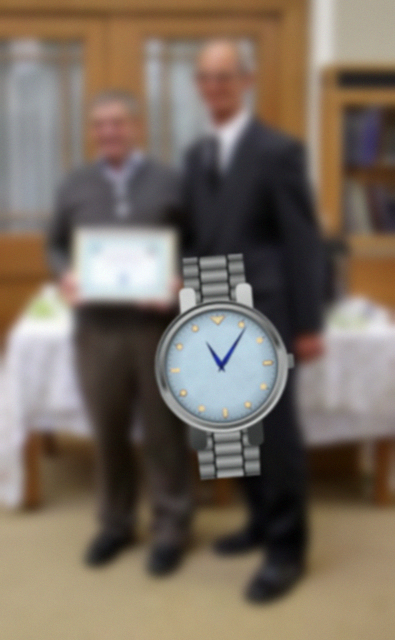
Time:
**11:06**
